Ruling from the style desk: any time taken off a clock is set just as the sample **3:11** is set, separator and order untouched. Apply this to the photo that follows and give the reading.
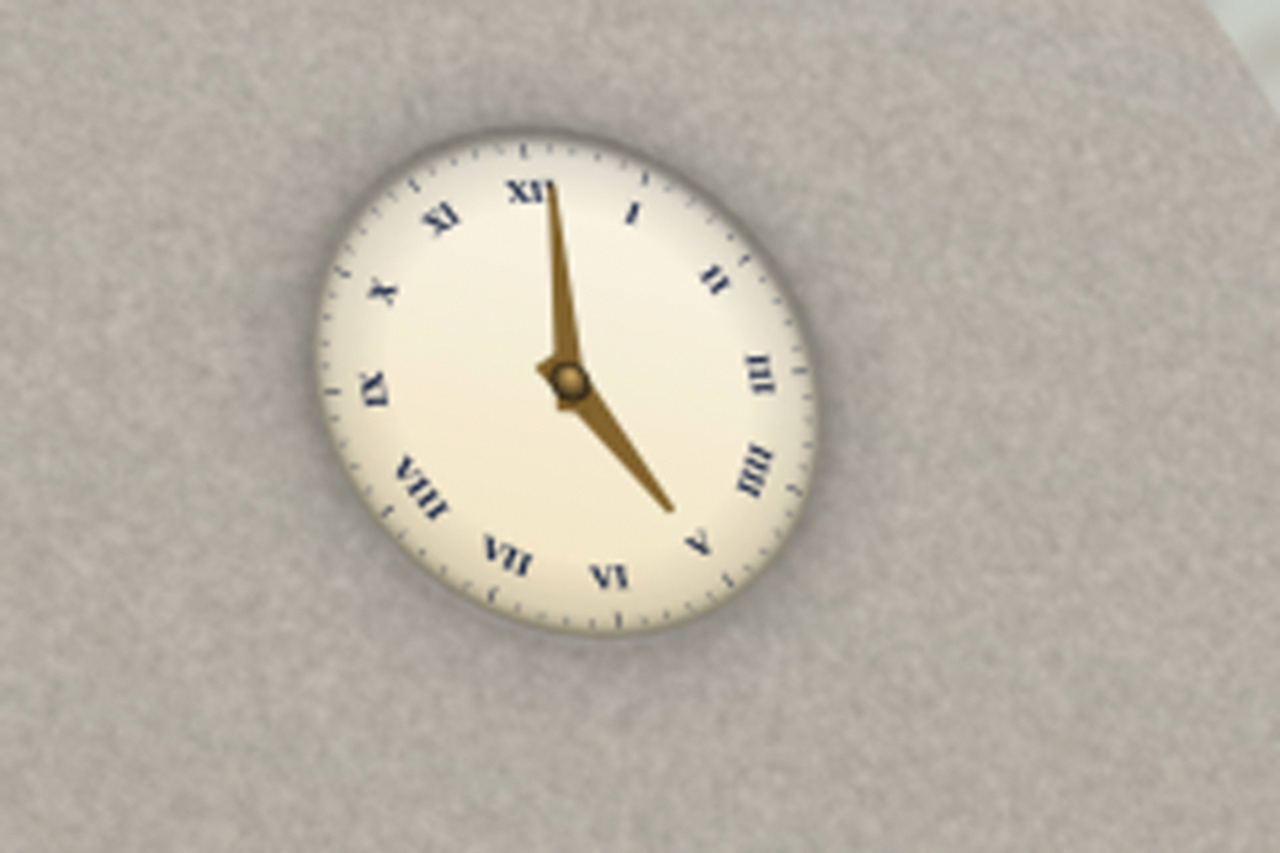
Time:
**5:01**
